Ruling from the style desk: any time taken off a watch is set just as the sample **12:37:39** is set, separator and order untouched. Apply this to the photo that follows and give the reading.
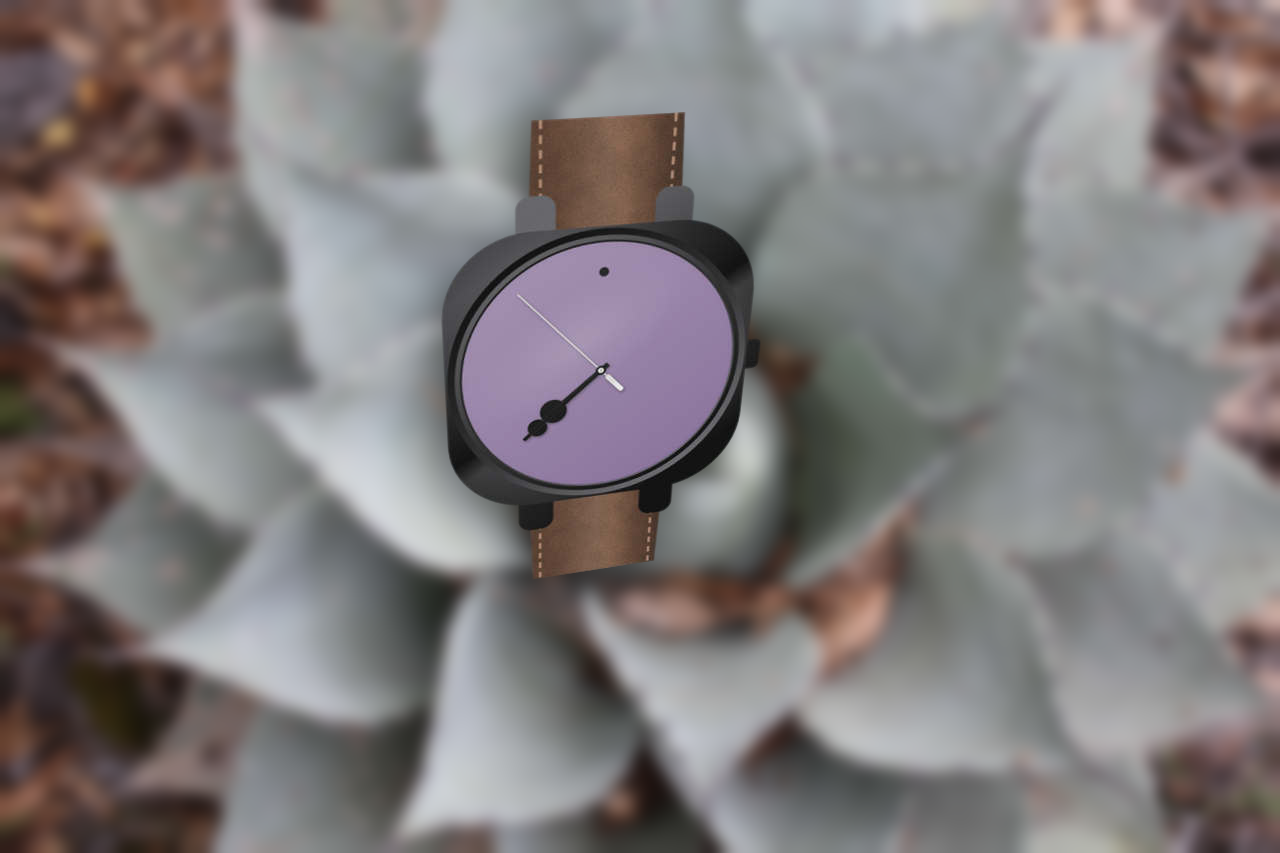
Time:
**7:37:53**
